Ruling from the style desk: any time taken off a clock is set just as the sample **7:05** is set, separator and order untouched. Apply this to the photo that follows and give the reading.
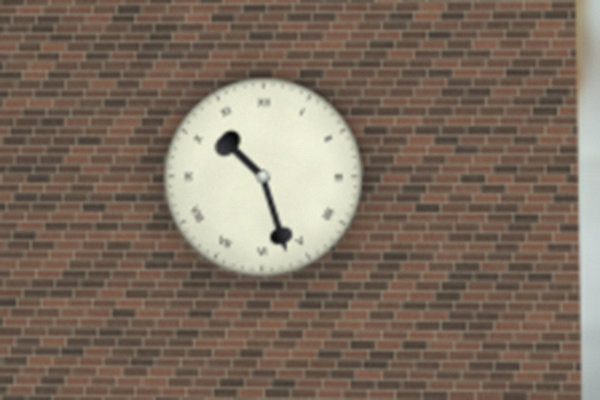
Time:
**10:27**
